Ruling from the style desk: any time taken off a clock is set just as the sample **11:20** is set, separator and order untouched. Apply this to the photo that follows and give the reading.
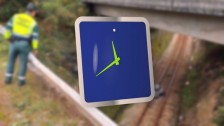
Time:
**11:40**
